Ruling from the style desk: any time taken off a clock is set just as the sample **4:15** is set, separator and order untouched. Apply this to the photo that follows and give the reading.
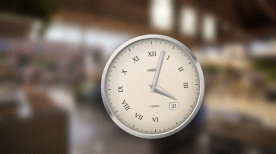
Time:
**4:03**
